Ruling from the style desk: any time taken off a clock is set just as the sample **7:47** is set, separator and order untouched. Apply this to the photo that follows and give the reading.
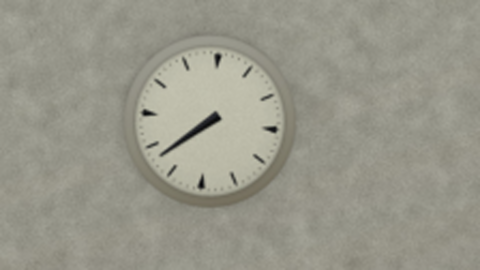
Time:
**7:38**
